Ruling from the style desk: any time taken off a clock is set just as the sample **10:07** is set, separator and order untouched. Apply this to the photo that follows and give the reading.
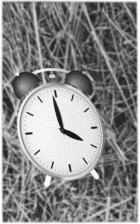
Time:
**3:59**
